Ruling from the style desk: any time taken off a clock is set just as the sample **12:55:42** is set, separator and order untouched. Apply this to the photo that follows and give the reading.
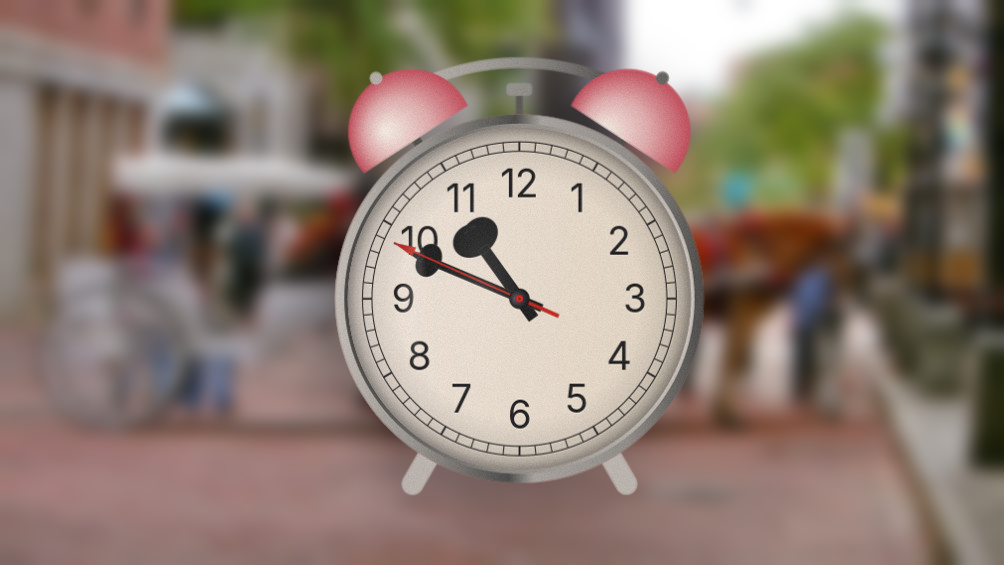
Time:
**10:48:49**
